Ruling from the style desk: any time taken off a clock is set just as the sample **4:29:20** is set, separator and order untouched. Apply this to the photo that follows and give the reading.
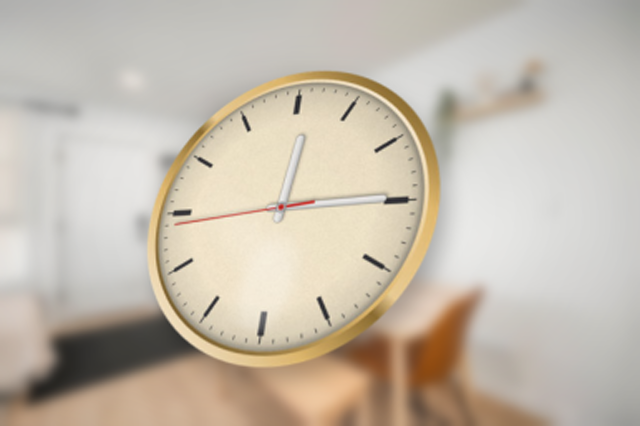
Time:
**12:14:44**
